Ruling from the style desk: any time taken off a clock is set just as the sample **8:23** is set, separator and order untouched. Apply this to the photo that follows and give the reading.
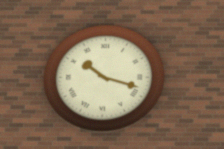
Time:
**10:18**
